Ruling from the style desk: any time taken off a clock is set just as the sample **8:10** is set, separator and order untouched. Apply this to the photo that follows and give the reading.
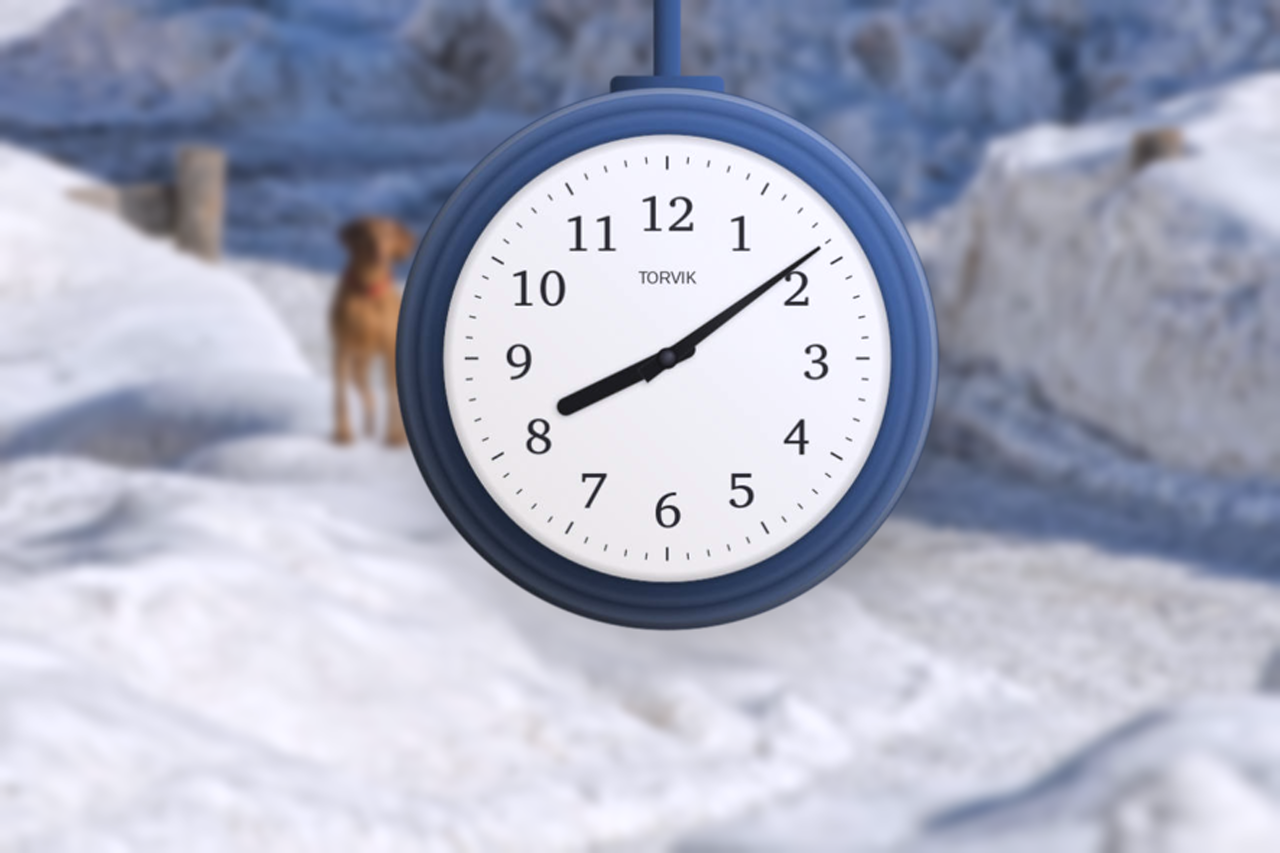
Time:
**8:09**
